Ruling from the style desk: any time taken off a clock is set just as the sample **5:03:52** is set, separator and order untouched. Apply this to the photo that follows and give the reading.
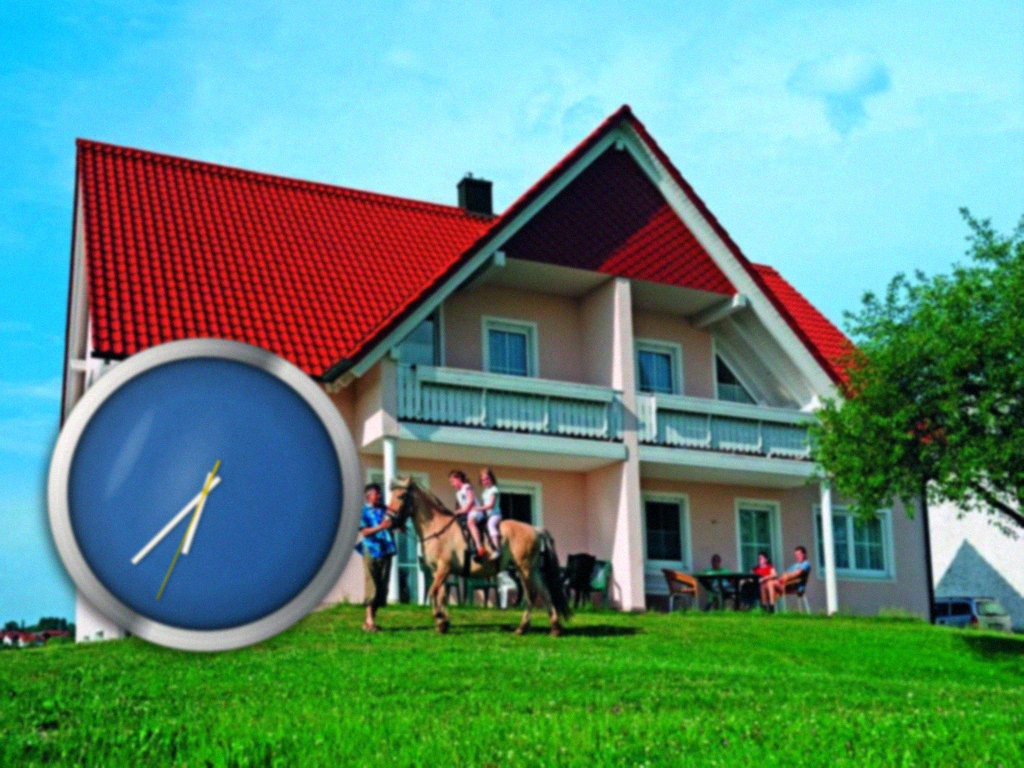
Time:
**6:37:34**
